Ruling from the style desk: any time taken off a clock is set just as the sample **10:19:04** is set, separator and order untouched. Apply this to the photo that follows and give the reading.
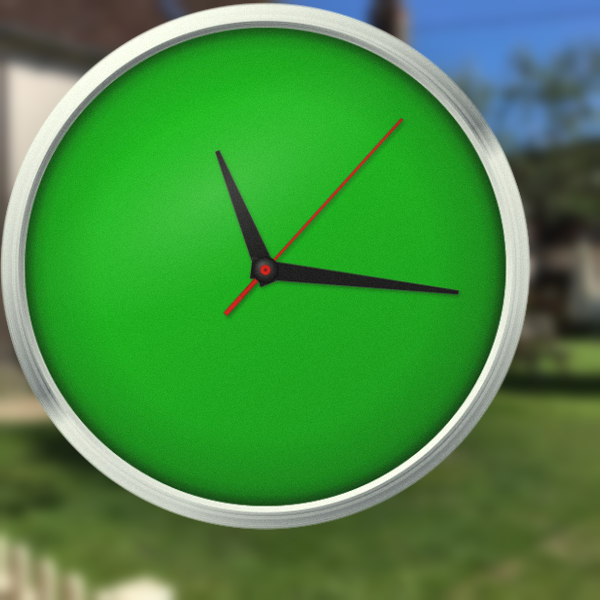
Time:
**11:16:07**
